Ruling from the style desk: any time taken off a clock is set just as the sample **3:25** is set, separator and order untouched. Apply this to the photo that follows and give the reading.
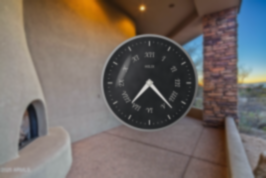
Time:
**7:23**
